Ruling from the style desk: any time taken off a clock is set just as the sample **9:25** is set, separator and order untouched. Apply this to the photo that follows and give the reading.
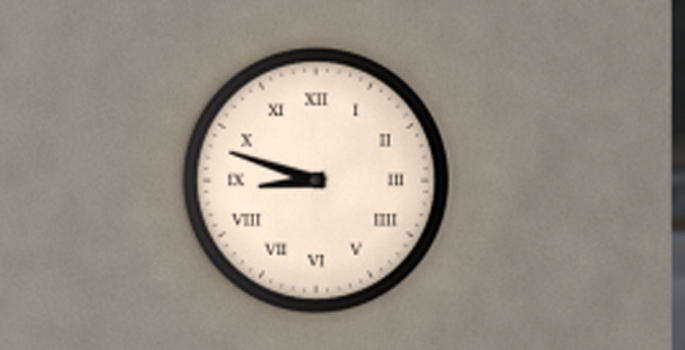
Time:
**8:48**
